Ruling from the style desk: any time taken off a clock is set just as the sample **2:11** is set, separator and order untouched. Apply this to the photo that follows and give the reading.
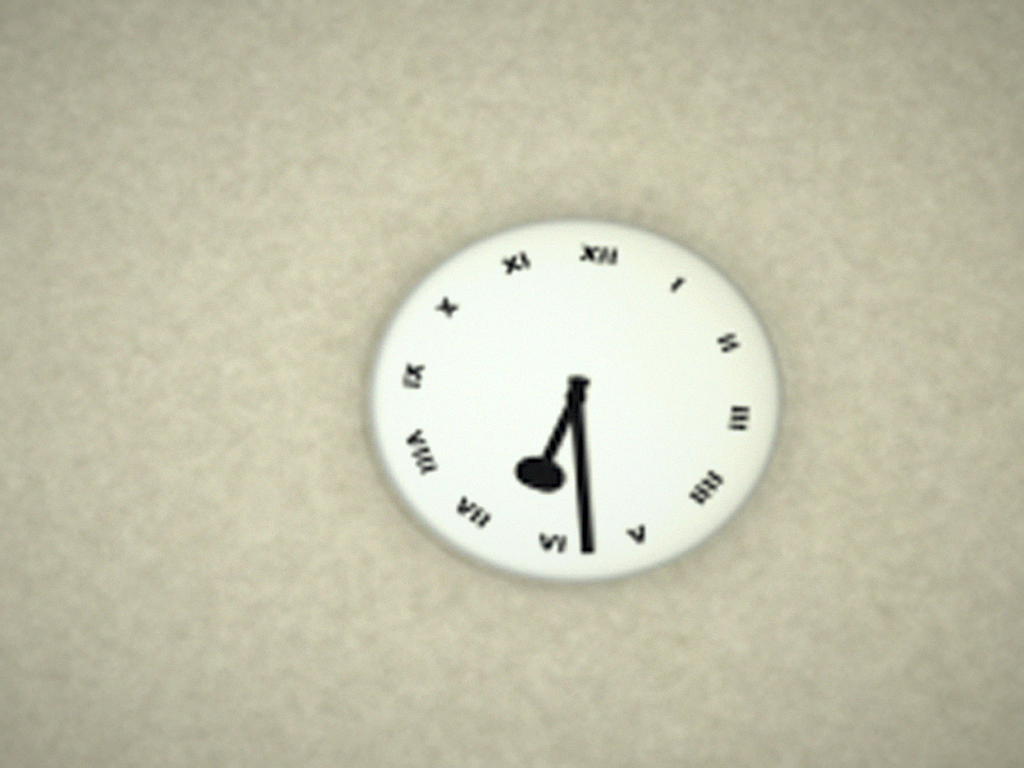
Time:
**6:28**
